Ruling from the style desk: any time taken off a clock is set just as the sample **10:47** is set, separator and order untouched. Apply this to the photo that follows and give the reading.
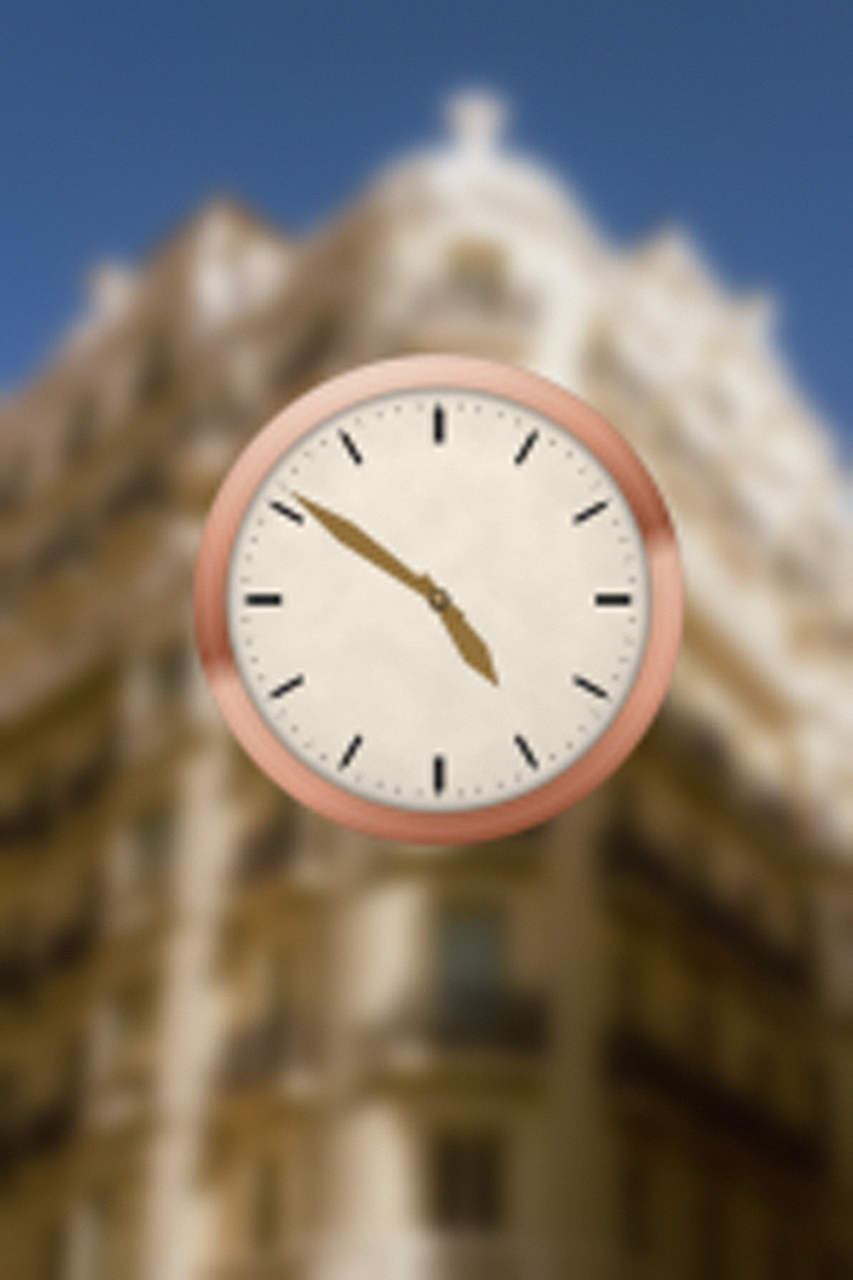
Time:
**4:51**
